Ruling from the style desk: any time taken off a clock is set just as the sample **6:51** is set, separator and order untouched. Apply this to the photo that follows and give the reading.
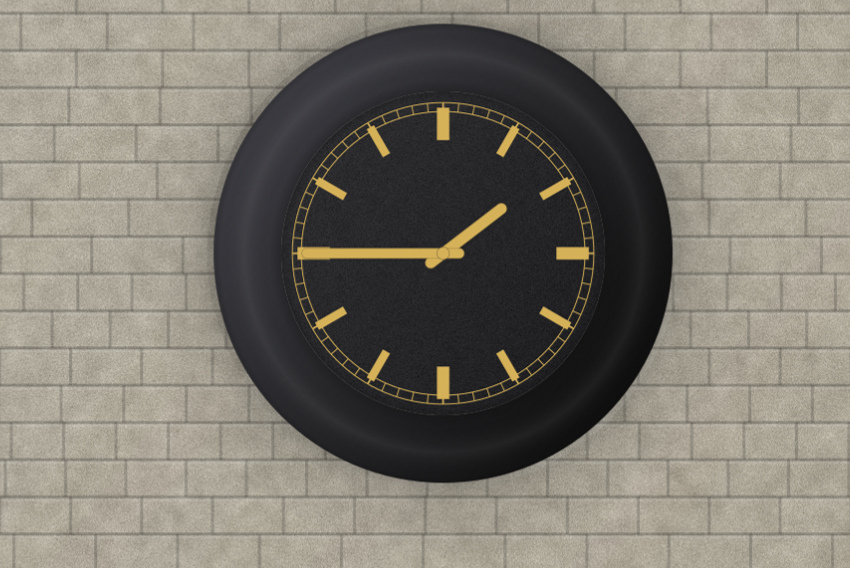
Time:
**1:45**
